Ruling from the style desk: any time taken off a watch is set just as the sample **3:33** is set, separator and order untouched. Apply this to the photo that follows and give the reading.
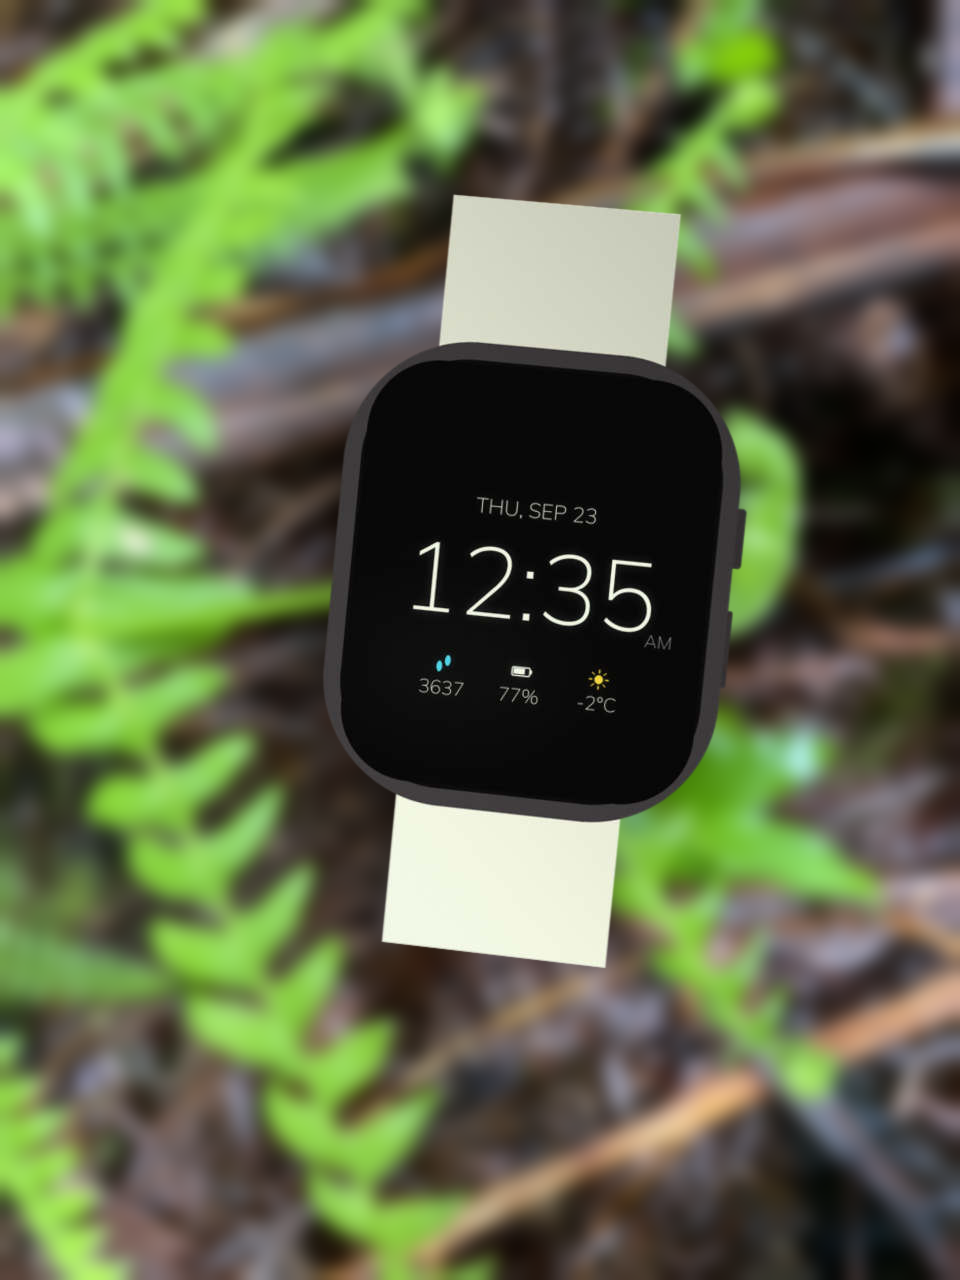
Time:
**12:35**
